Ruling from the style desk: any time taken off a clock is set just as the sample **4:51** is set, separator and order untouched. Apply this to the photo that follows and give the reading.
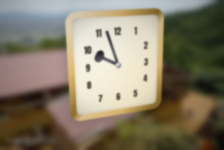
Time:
**9:57**
